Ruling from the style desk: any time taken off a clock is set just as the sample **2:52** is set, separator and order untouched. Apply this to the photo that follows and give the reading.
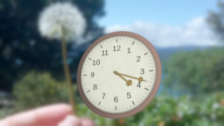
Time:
**4:18**
